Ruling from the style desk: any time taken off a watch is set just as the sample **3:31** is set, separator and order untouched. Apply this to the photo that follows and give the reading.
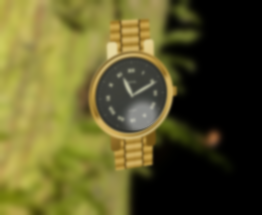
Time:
**11:11**
